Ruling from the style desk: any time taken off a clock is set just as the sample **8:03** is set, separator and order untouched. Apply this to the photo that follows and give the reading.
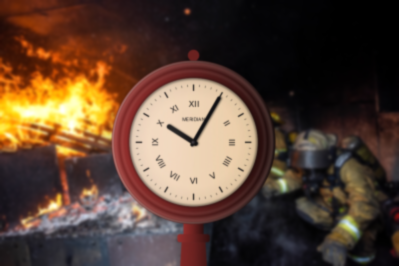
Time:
**10:05**
